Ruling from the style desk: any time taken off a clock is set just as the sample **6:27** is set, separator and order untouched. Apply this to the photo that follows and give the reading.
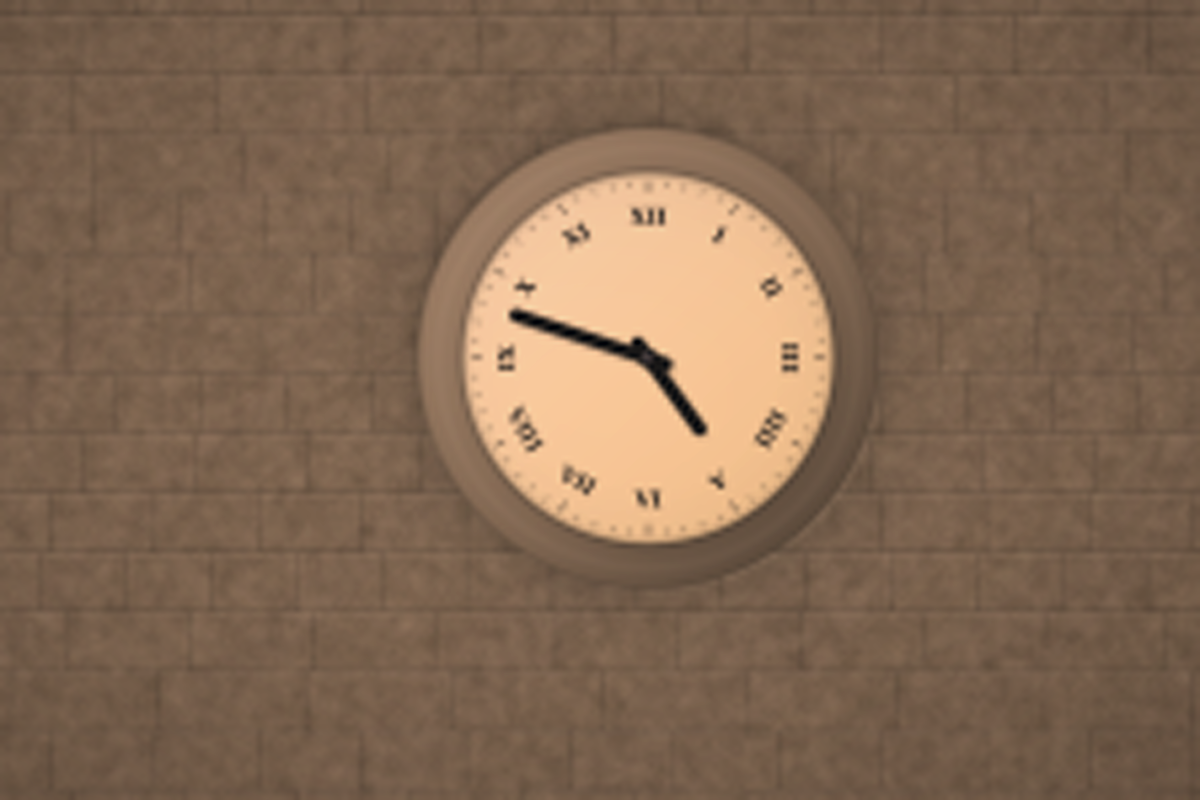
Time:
**4:48**
